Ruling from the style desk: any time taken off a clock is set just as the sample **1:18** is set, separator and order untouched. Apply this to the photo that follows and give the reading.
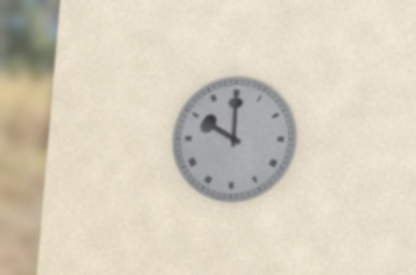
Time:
**10:00**
